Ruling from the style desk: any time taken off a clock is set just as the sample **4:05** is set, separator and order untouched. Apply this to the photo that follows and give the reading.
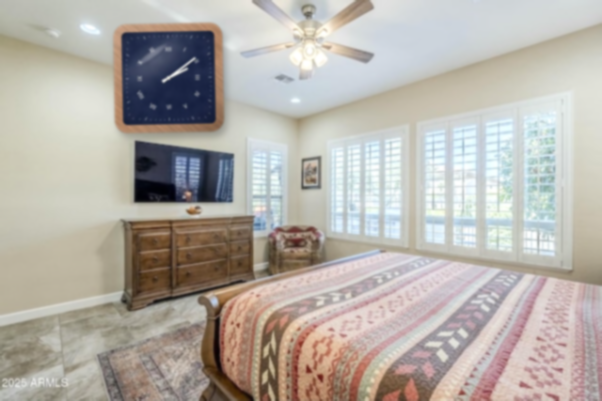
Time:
**2:09**
